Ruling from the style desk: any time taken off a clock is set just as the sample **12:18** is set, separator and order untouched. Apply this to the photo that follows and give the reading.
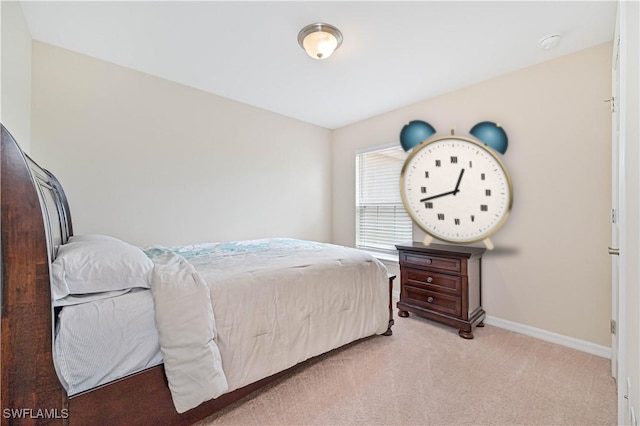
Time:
**12:42**
